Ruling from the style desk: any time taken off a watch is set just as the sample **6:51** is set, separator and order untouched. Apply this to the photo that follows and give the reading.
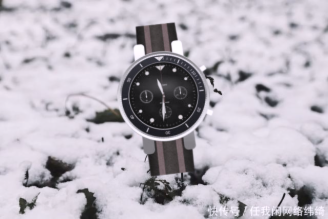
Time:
**11:31**
